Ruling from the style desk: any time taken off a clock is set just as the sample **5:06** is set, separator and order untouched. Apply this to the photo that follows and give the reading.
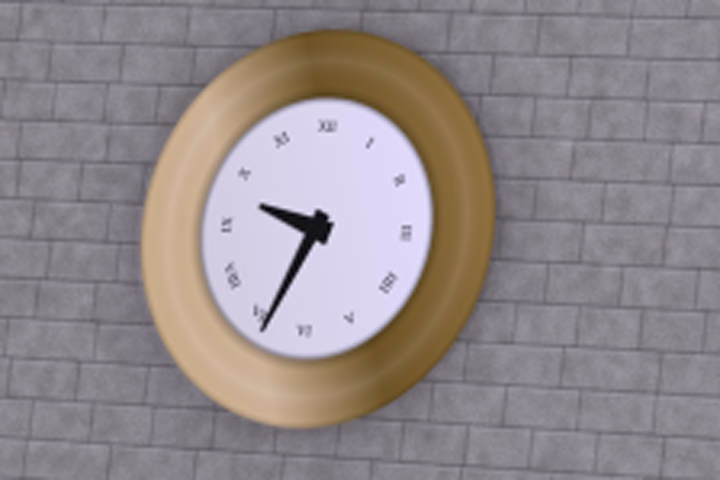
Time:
**9:34**
